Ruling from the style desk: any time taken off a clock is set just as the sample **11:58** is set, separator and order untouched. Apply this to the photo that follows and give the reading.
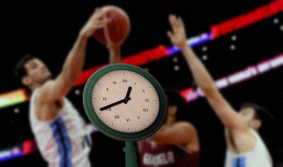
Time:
**12:41**
